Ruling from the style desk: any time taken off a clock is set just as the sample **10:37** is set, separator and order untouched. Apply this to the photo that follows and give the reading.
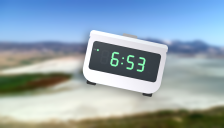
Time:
**6:53**
